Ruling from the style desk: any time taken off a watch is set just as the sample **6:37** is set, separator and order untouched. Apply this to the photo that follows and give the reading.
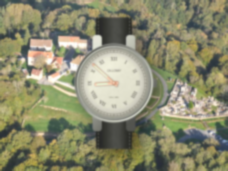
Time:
**8:52**
